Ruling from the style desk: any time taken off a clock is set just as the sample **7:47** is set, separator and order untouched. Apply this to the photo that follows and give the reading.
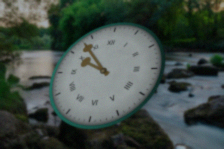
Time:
**9:53**
